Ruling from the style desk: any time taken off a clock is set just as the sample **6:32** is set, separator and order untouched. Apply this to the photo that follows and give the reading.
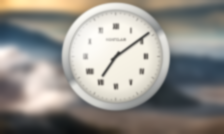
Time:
**7:09**
